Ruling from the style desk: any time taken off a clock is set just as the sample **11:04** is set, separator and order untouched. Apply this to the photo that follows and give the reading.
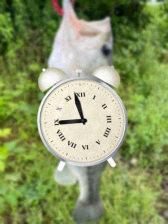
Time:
**8:58**
